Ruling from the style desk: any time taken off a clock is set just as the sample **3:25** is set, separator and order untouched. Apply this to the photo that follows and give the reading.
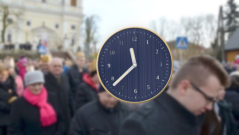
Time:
**11:38**
